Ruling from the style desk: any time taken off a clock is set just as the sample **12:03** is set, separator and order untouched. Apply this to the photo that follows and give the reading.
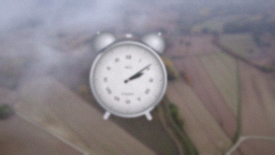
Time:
**2:09**
